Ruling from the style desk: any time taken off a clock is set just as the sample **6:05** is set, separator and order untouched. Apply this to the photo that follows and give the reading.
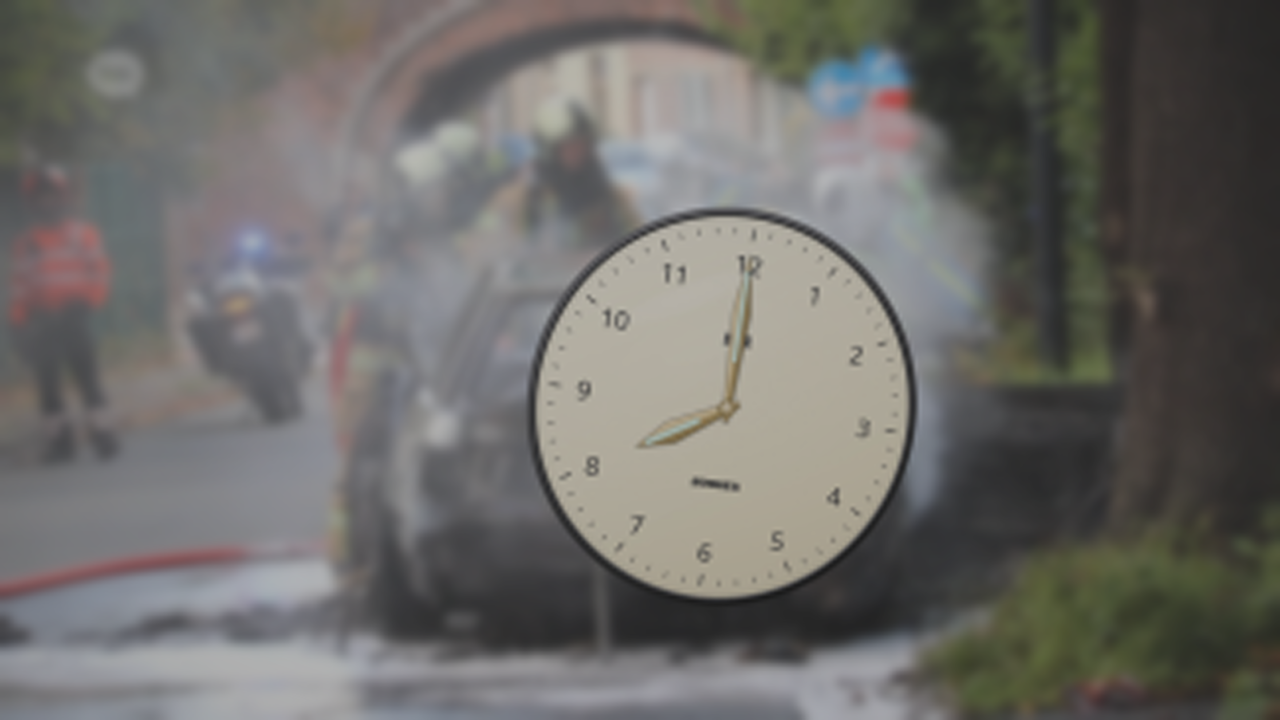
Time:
**8:00**
